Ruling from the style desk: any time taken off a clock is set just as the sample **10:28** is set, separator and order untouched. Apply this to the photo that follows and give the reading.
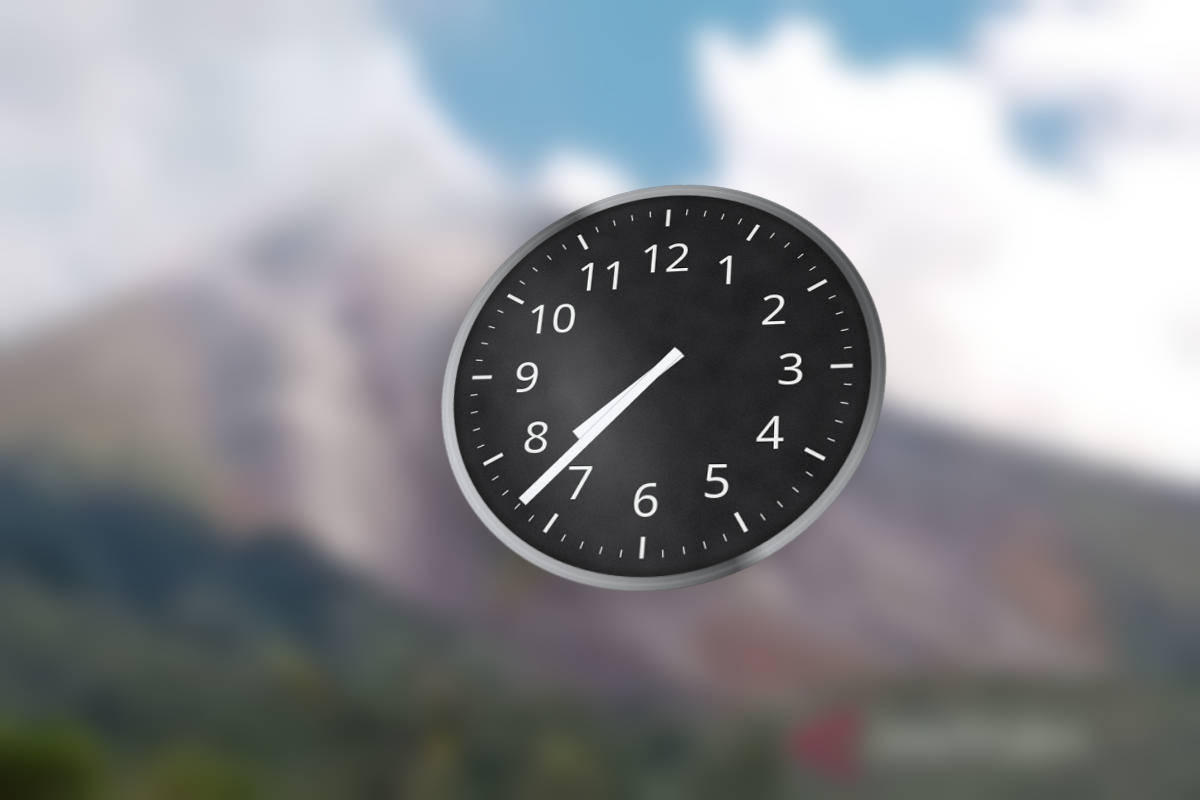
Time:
**7:37**
